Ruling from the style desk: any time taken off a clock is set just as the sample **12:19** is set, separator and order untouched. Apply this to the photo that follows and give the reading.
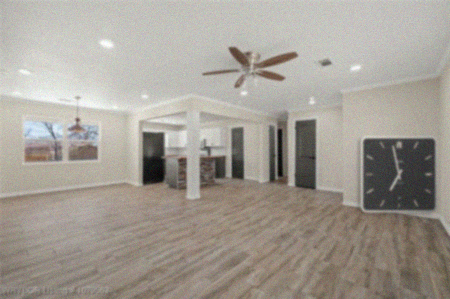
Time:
**6:58**
